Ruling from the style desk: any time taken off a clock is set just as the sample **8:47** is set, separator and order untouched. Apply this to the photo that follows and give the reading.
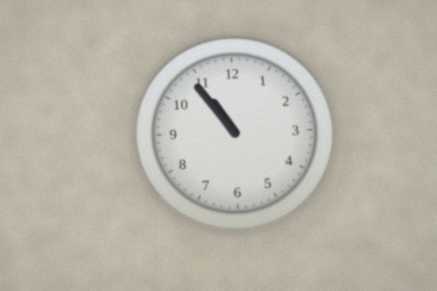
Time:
**10:54**
